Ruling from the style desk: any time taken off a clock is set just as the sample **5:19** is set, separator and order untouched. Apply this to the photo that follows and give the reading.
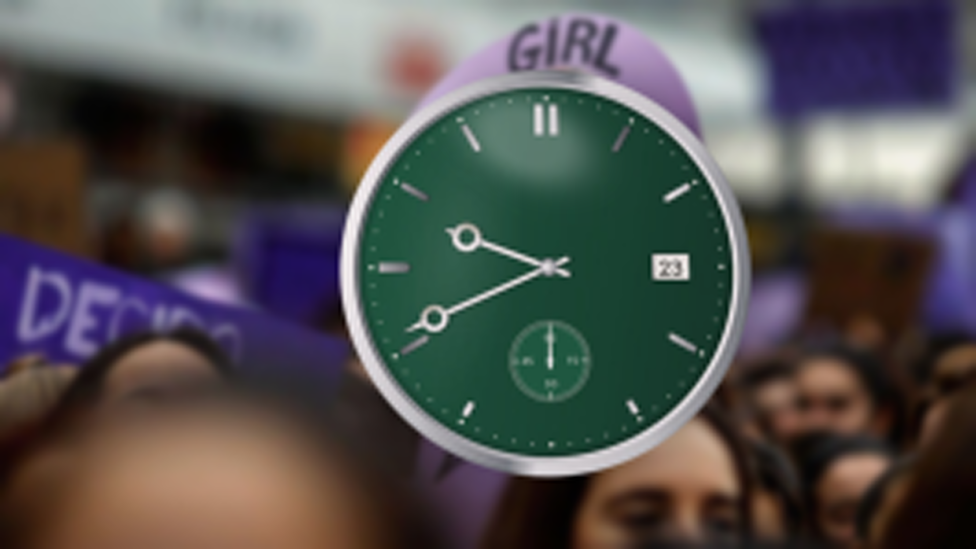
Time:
**9:41**
